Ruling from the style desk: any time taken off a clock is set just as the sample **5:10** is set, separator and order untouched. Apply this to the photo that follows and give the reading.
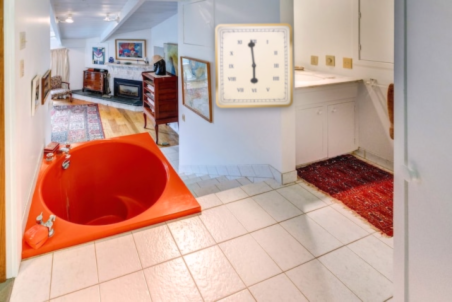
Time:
**5:59**
